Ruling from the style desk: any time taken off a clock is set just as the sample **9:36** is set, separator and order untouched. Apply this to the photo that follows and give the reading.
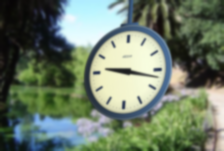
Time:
**9:17**
